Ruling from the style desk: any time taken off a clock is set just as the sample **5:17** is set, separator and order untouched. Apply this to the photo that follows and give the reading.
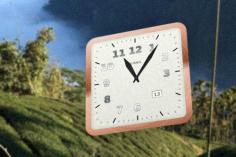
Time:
**11:06**
